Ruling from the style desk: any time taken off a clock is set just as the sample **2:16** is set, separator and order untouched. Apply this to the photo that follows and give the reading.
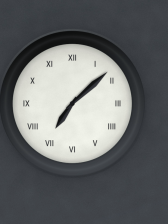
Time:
**7:08**
